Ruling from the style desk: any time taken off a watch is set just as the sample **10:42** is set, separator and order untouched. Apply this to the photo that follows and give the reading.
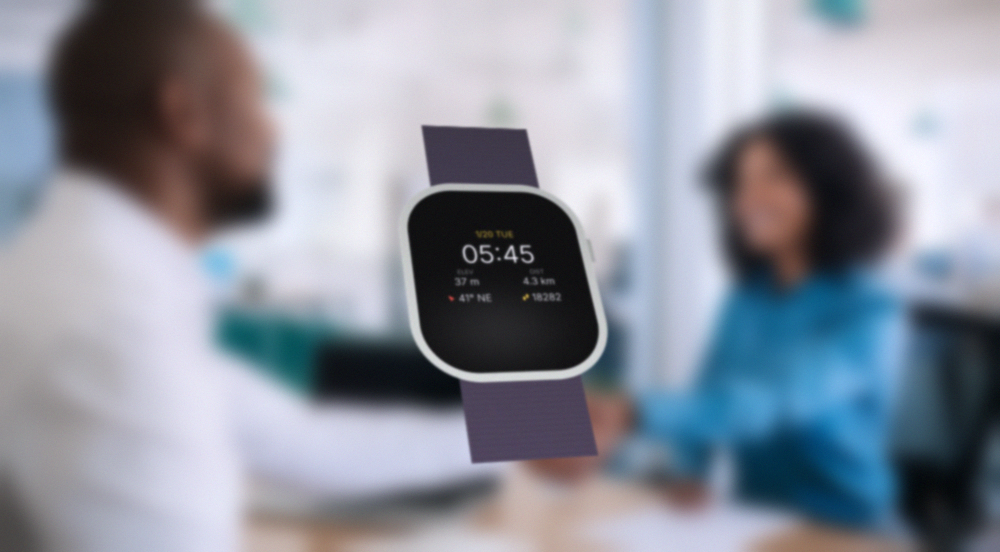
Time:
**5:45**
